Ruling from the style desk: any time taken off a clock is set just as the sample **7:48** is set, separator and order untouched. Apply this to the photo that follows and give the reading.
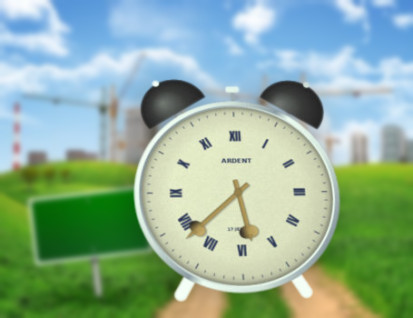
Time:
**5:38**
